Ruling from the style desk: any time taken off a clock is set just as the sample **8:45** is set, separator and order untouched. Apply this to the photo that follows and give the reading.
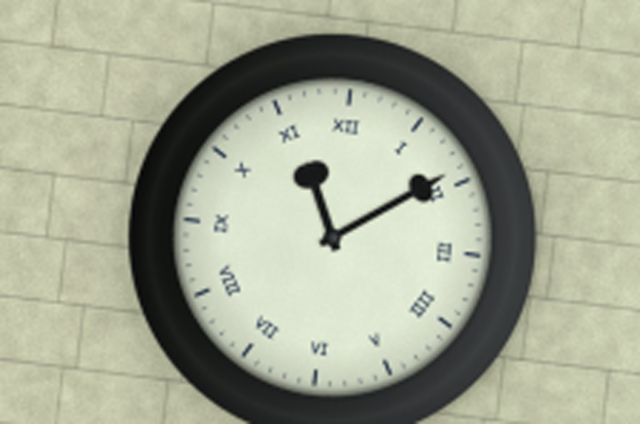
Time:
**11:09**
